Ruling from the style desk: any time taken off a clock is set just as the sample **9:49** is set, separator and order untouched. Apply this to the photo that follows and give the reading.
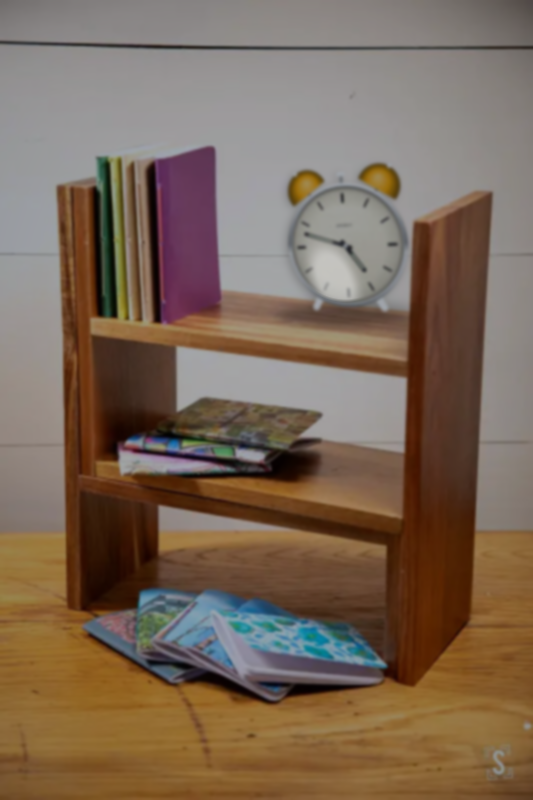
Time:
**4:48**
